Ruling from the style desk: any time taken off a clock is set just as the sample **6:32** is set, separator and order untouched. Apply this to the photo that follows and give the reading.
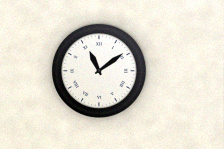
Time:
**11:09**
